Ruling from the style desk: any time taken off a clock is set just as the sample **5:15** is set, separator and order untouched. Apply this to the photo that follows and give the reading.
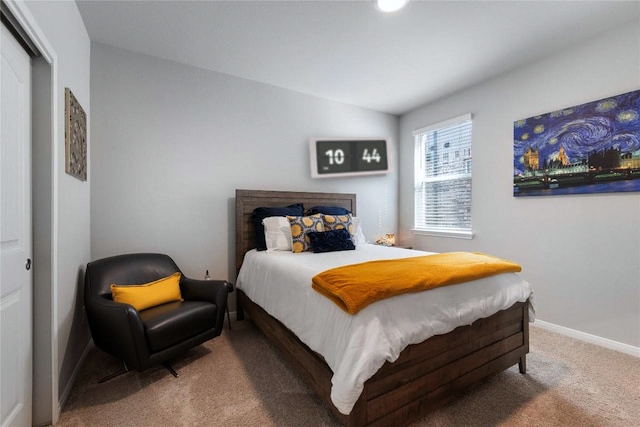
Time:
**10:44**
